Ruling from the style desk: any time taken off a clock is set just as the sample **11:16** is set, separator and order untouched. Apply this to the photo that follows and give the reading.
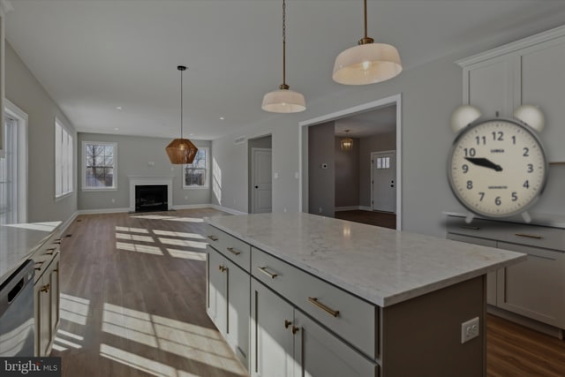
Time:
**9:48**
